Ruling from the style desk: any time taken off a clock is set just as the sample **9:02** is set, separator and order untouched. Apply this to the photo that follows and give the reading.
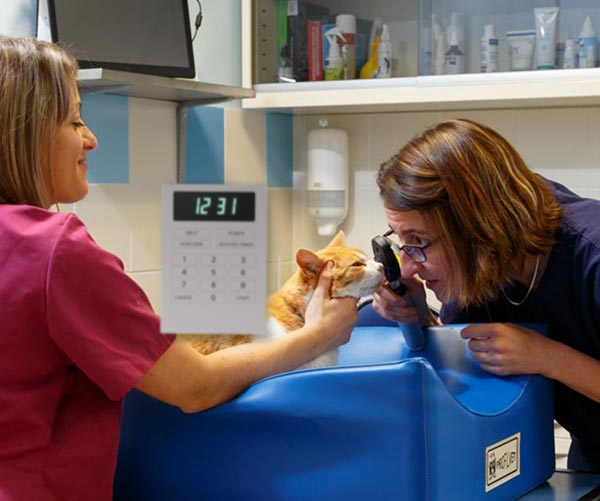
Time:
**12:31**
